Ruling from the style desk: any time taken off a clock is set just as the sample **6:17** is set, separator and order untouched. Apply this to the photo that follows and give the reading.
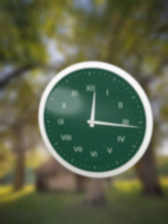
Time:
**12:16**
